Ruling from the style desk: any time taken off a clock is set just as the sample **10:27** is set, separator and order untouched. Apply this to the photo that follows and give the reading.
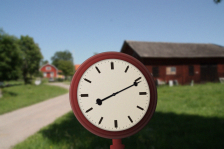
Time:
**8:11**
